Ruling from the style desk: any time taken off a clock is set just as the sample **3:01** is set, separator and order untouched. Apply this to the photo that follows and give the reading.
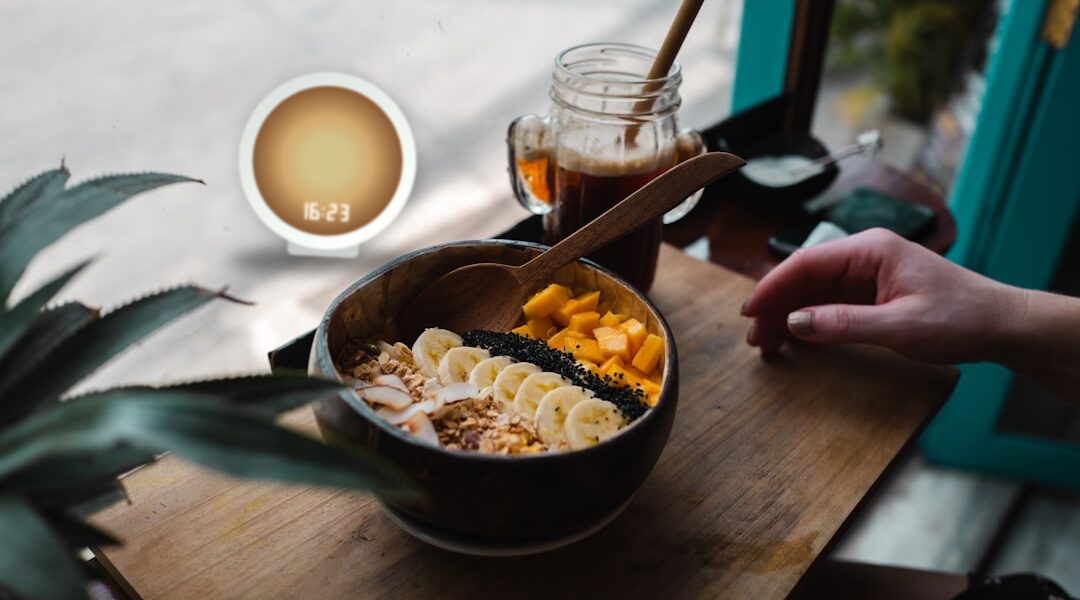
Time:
**16:23**
